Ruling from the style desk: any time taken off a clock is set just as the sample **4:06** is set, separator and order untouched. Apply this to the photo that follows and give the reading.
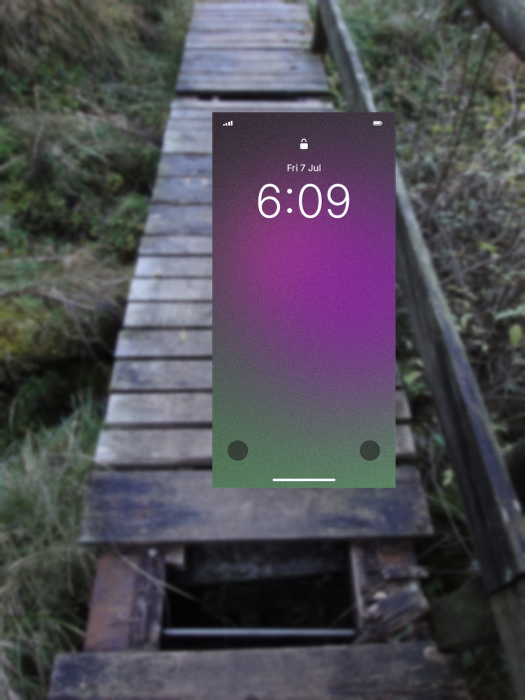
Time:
**6:09**
